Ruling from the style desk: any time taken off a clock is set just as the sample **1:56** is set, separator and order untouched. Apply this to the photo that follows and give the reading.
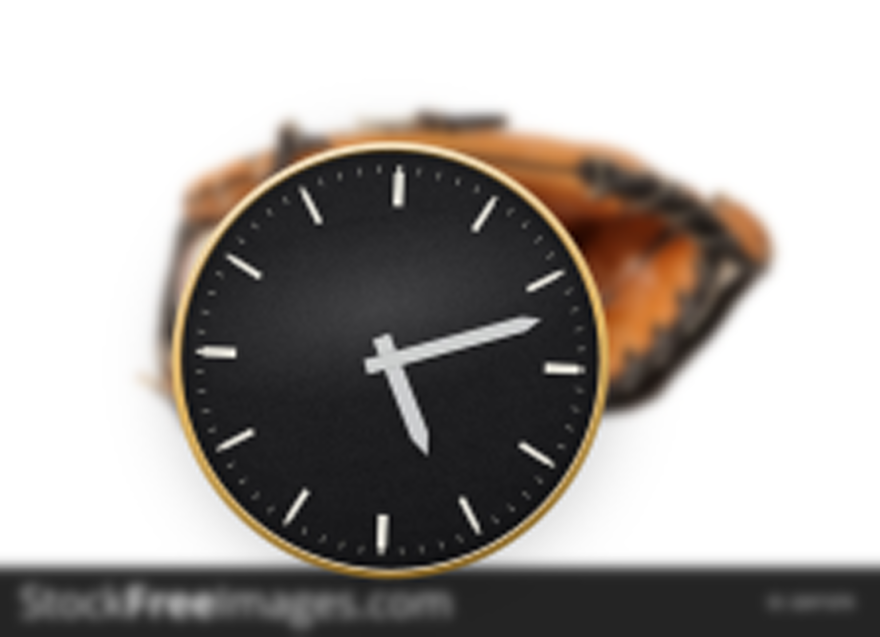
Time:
**5:12**
